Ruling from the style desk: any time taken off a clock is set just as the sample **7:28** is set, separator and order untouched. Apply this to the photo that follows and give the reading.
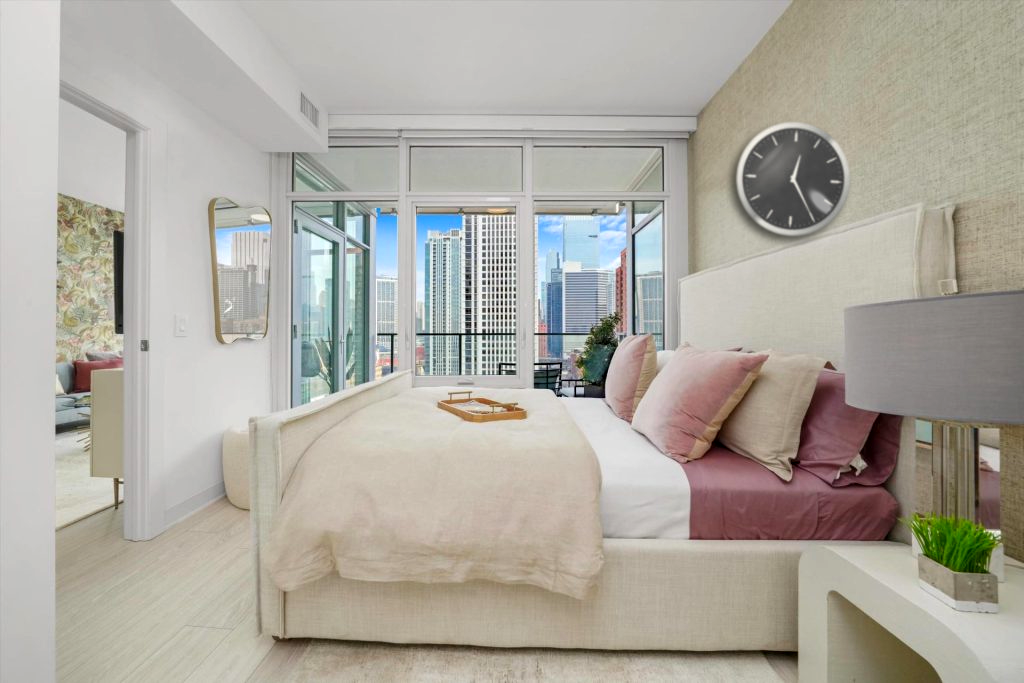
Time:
**12:25**
